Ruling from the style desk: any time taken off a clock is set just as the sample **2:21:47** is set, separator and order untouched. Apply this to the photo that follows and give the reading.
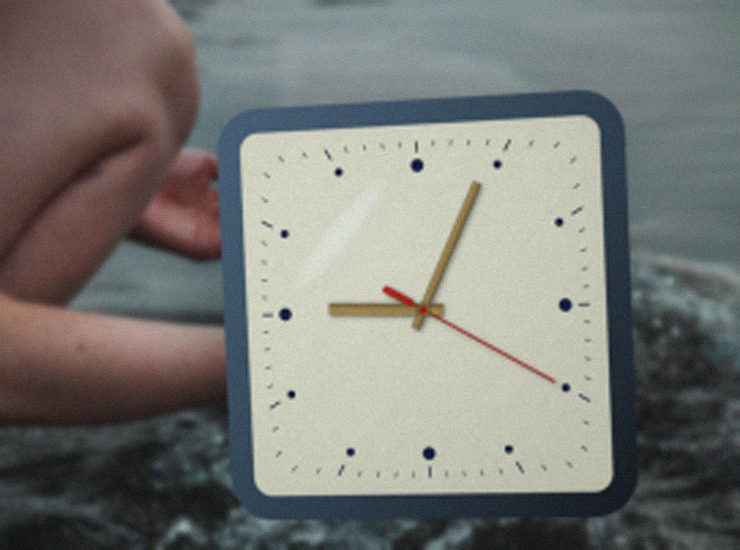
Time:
**9:04:20**
